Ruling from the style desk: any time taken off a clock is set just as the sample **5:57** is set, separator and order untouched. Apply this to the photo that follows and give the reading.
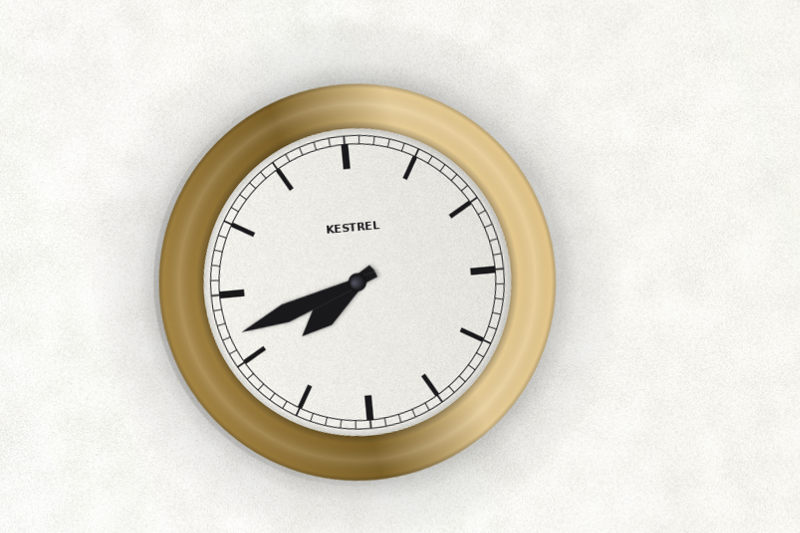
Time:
**7:42**
